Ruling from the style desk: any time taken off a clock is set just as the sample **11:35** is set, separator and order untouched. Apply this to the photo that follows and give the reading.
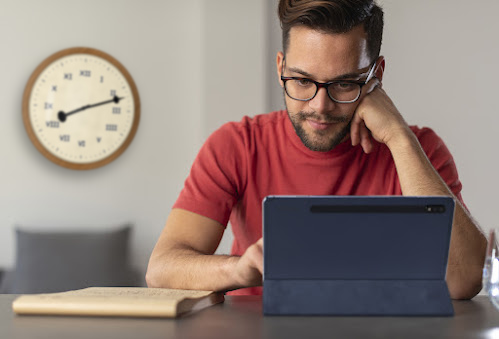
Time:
**8:12**
